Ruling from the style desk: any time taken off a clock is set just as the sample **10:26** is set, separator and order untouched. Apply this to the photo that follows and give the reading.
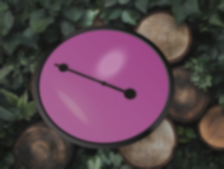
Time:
**3:49**
